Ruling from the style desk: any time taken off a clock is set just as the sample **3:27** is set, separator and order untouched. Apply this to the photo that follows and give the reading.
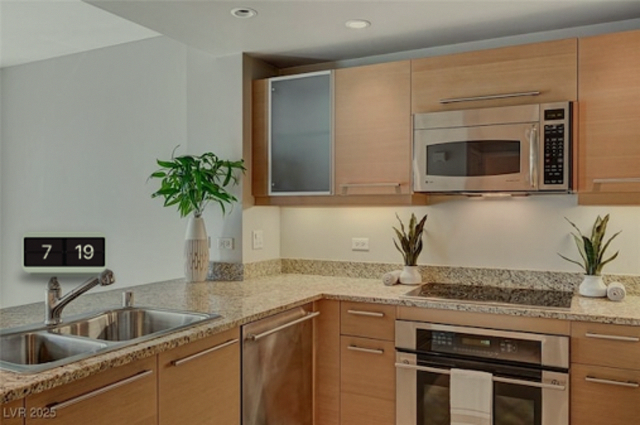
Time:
**7:19**
